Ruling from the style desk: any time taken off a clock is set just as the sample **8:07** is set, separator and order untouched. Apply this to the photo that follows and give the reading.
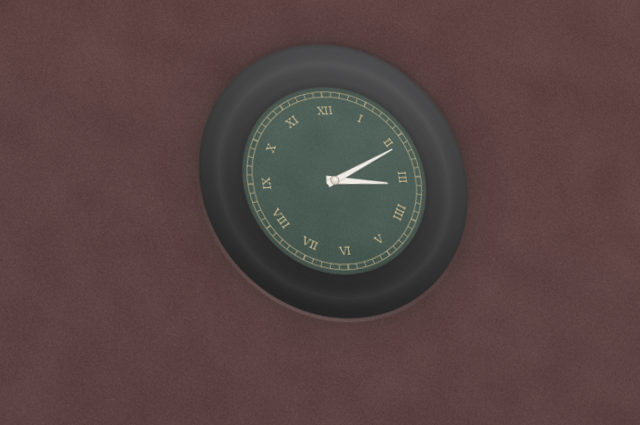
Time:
**3:11**
